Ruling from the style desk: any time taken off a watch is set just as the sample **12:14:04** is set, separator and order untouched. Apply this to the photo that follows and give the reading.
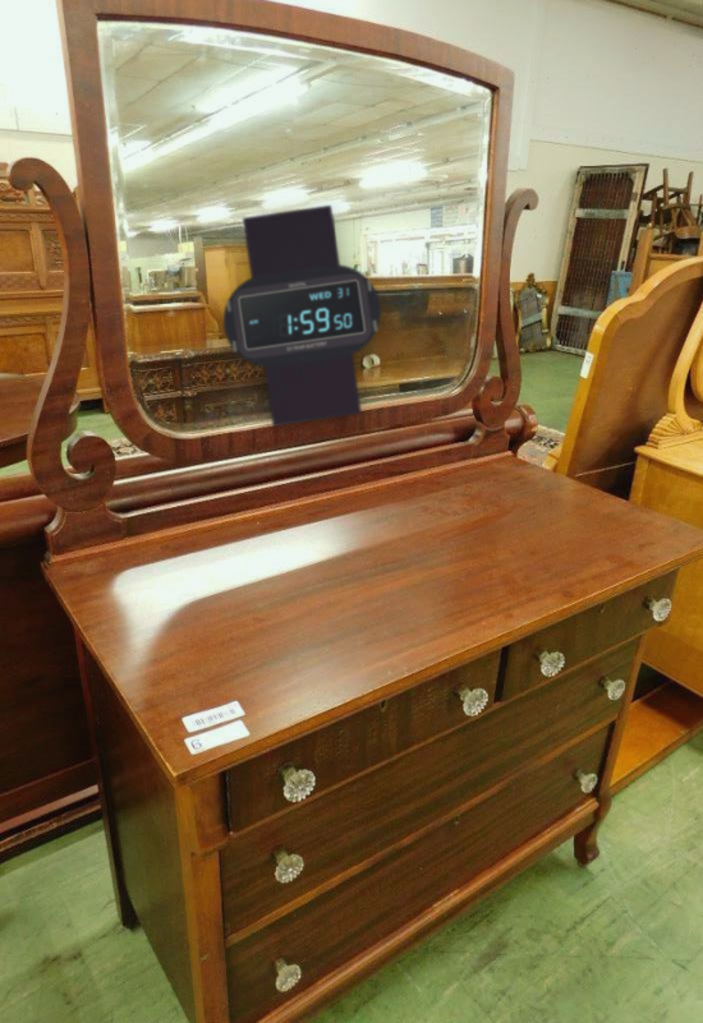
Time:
**1:59:50**
